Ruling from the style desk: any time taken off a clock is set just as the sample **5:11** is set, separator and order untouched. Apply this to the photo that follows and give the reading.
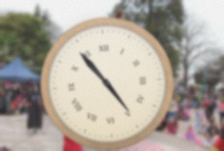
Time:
**4:54**
